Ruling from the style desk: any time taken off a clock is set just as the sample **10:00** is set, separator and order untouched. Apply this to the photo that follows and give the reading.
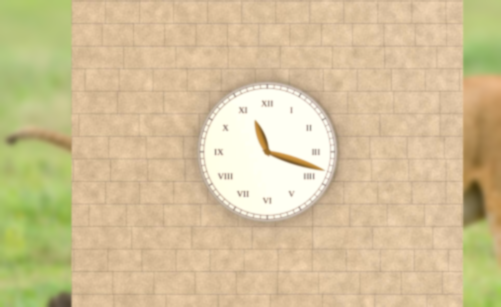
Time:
**11:18**
